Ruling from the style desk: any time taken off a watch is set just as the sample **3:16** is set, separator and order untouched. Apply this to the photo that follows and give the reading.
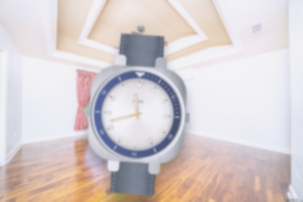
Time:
**11:42**
